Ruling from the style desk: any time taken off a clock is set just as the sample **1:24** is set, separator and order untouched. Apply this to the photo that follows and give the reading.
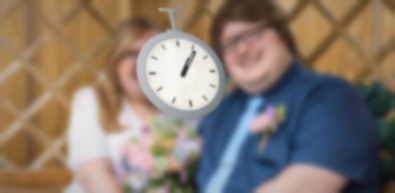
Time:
**1:06**
